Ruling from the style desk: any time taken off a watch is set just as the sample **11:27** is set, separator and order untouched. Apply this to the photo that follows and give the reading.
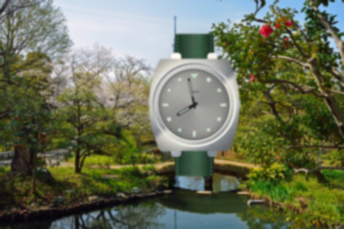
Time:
**7:58**
